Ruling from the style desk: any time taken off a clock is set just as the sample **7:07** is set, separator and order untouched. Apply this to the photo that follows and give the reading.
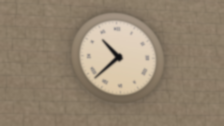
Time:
**10:38**
